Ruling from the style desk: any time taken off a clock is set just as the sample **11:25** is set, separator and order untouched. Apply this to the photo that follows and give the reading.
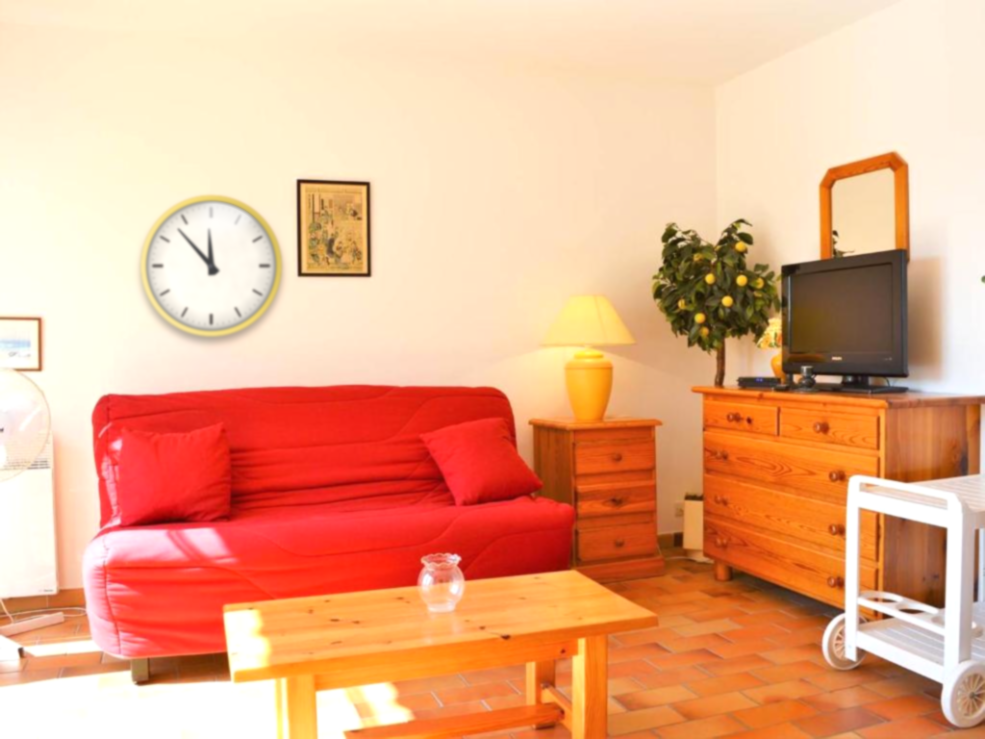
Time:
**11:53**
